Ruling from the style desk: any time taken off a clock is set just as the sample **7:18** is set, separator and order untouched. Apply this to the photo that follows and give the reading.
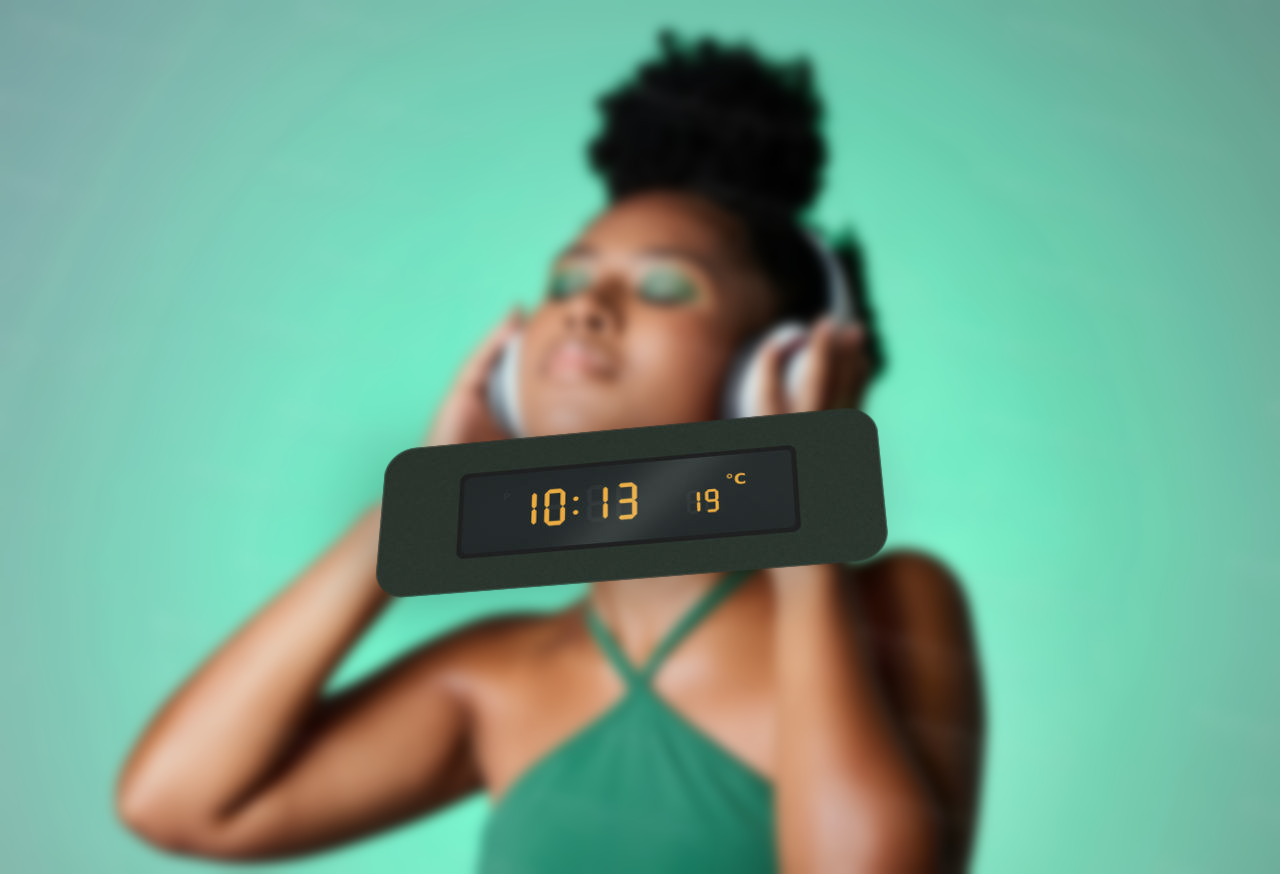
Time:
**10:13**
